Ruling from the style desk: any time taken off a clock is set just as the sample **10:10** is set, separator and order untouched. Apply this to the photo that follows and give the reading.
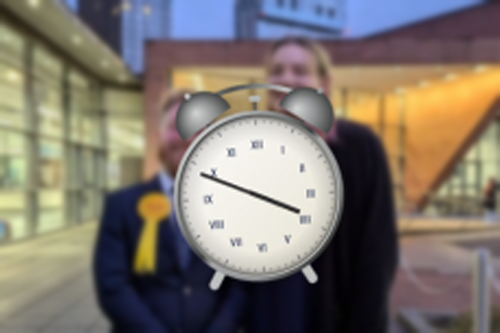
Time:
**3:49**
